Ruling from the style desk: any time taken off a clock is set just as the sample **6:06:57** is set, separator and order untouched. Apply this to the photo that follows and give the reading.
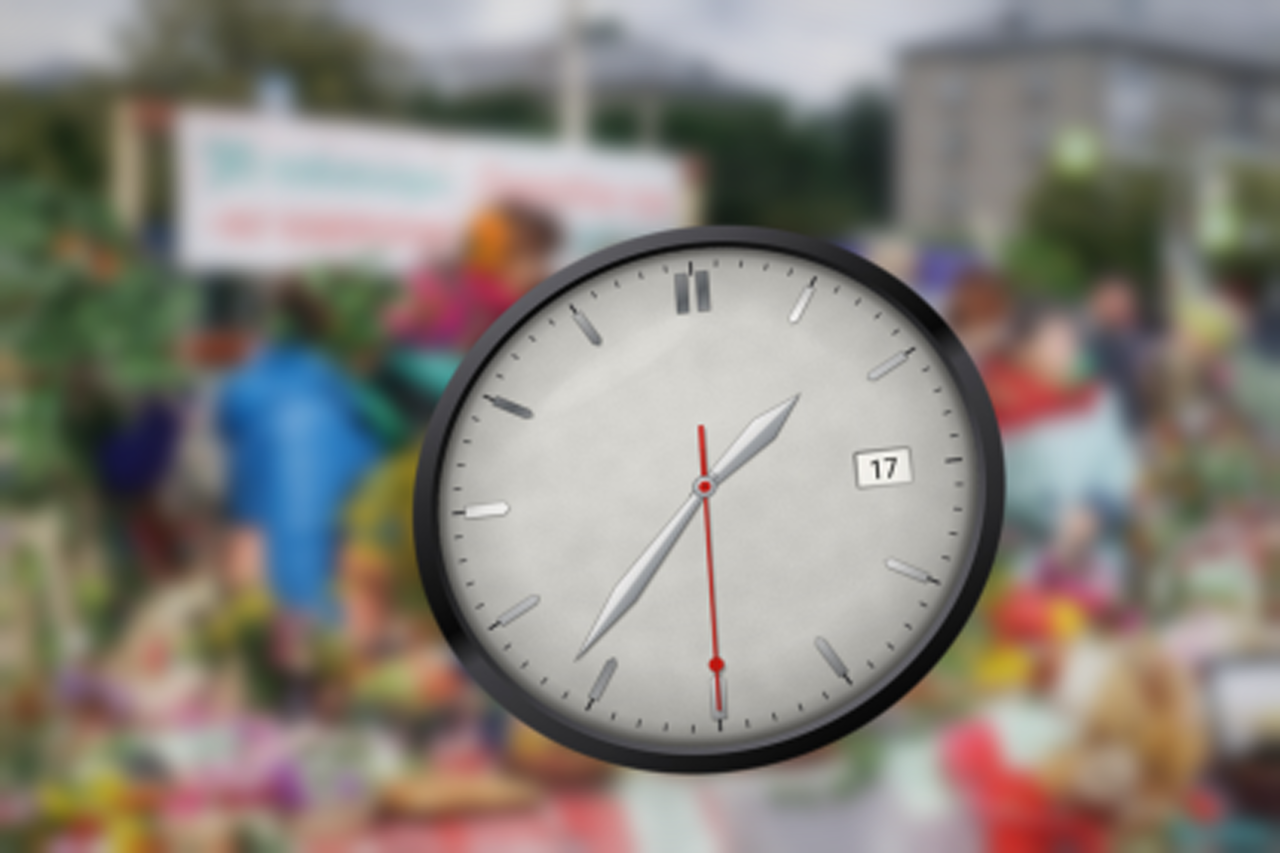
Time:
**1:36:30**
